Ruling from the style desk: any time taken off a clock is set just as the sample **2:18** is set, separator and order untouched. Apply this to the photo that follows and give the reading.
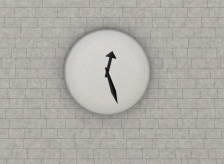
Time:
**12:27**
